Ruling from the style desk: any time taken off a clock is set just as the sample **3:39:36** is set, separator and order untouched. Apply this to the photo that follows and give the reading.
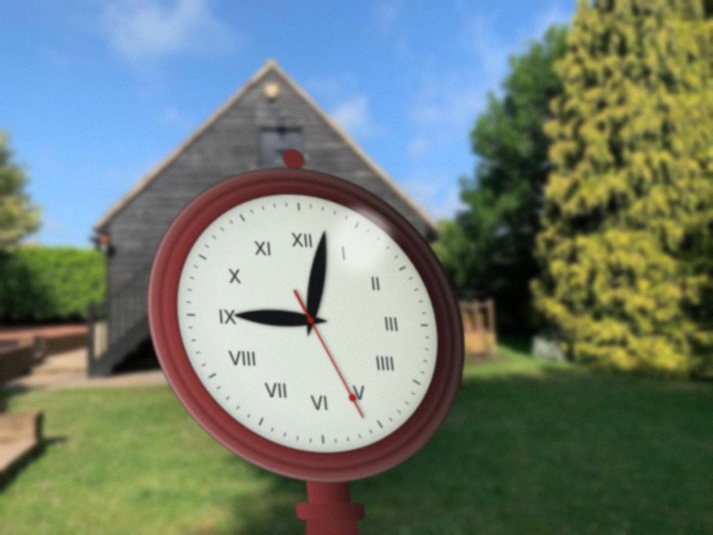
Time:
**9:02:26**
